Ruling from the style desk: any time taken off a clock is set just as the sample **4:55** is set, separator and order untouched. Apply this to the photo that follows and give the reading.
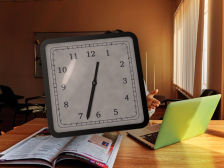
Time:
**12:33**
